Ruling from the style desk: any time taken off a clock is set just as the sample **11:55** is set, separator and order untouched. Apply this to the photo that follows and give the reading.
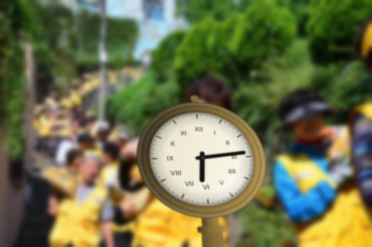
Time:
**6:14**
